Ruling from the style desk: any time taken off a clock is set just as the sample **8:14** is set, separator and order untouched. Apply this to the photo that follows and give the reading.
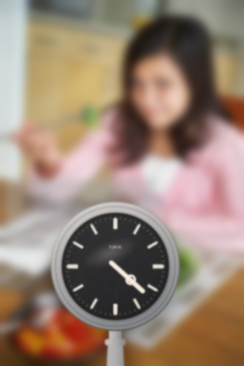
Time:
**4:22**
